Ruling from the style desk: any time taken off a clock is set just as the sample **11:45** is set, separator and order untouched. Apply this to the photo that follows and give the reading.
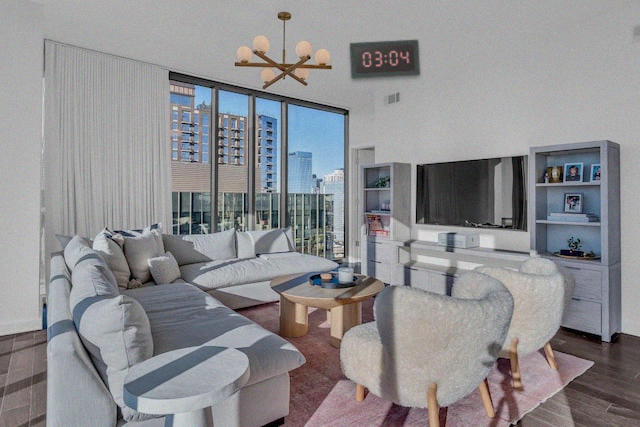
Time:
**3:04**
